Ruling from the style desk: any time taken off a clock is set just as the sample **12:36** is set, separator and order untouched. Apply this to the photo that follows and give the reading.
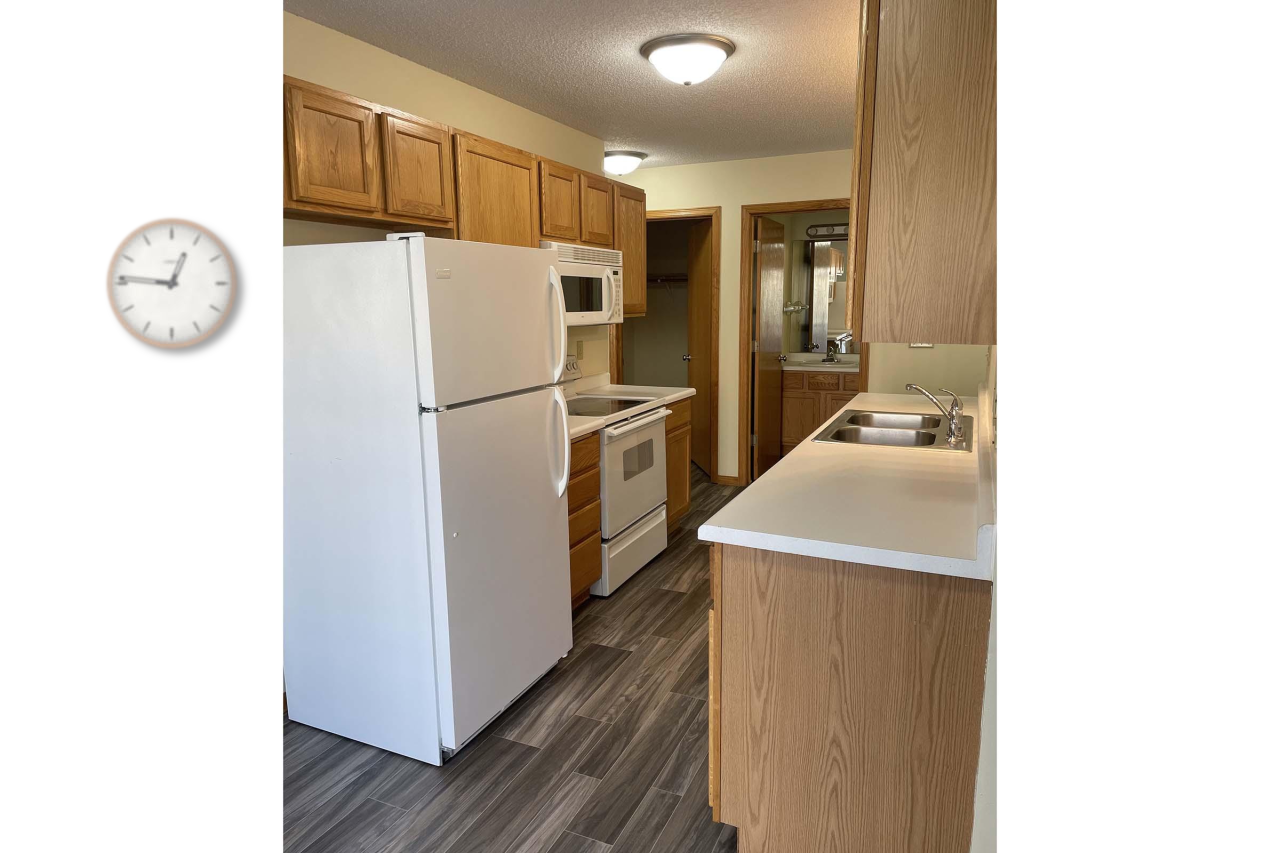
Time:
**12:46**
